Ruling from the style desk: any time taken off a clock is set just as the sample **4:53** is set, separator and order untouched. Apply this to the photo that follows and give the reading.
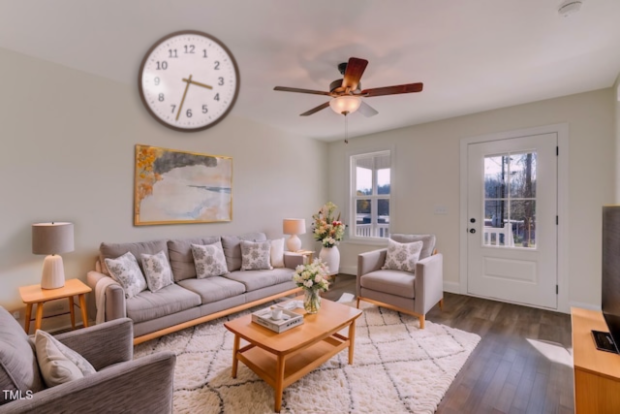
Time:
**3:33**
